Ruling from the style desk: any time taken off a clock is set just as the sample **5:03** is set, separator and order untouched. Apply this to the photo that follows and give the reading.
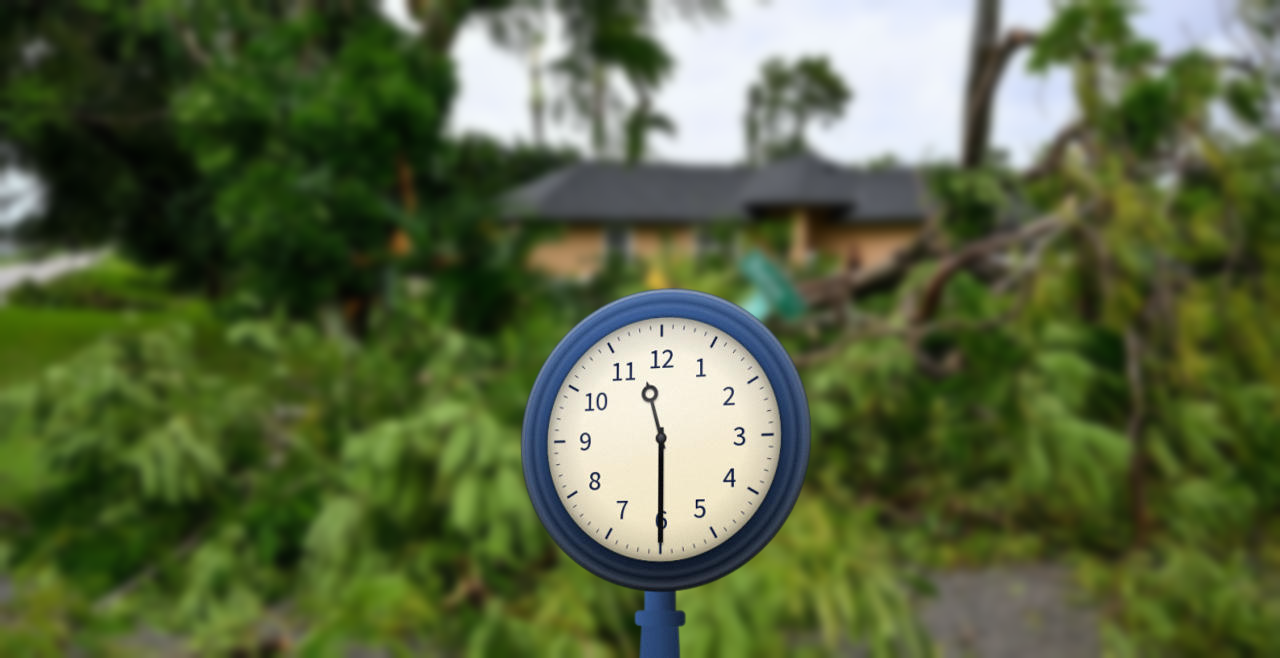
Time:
**11:30**
